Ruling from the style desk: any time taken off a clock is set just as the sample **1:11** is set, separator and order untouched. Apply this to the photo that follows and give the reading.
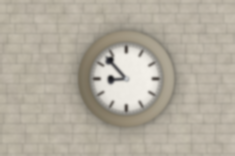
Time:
**8:53**
